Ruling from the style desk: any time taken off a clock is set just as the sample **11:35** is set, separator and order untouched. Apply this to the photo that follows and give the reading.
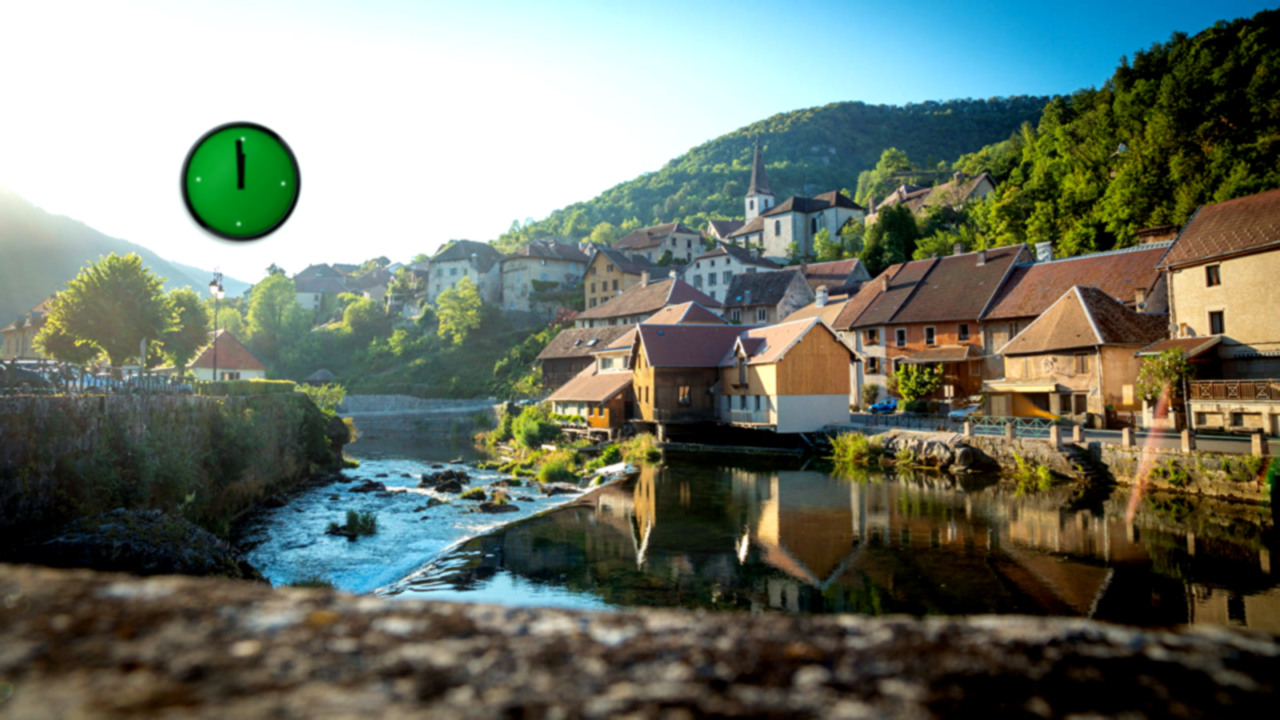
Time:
**11:59**
